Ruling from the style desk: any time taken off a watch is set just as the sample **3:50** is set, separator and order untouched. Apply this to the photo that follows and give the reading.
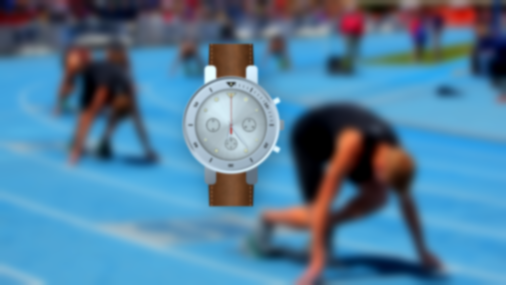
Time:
**6:24**
